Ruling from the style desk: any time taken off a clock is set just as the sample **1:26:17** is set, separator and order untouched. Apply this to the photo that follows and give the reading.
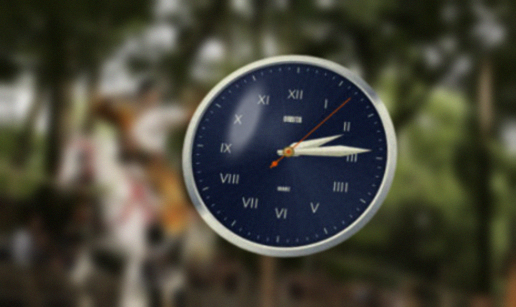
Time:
**2:14:07**
